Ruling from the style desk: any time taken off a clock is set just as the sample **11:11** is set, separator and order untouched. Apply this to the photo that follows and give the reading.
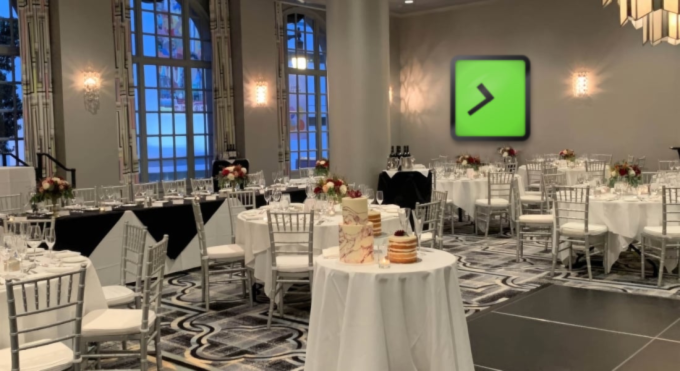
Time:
**10:39**
